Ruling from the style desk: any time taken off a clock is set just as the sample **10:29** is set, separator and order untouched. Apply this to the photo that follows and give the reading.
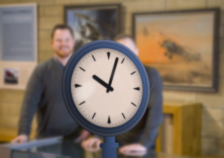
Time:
**10:03**
